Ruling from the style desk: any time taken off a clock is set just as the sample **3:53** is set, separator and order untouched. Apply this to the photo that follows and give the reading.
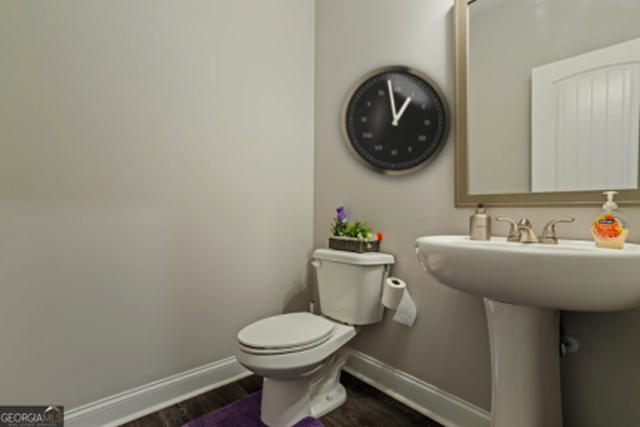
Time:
**12:58**
